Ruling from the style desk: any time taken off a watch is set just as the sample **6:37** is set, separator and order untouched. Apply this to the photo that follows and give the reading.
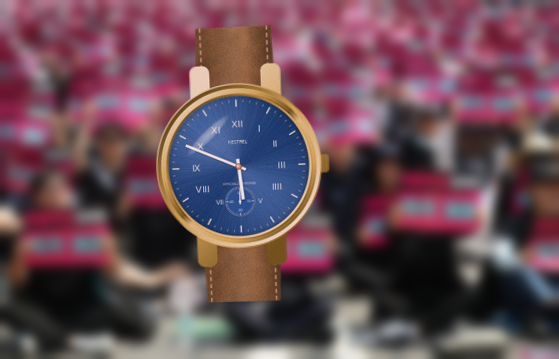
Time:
**5:49**
